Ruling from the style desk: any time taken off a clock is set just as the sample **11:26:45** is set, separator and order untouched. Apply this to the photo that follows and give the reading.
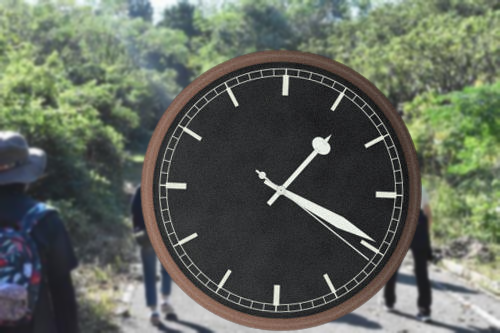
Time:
**1:19:21**
